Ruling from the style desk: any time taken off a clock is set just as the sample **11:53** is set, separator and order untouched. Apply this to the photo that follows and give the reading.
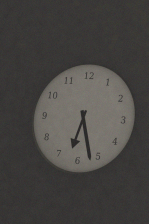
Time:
**6:27**
